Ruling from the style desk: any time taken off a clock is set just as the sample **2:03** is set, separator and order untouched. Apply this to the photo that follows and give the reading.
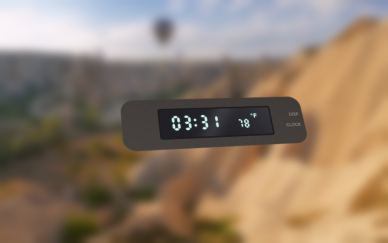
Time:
**3:31**
